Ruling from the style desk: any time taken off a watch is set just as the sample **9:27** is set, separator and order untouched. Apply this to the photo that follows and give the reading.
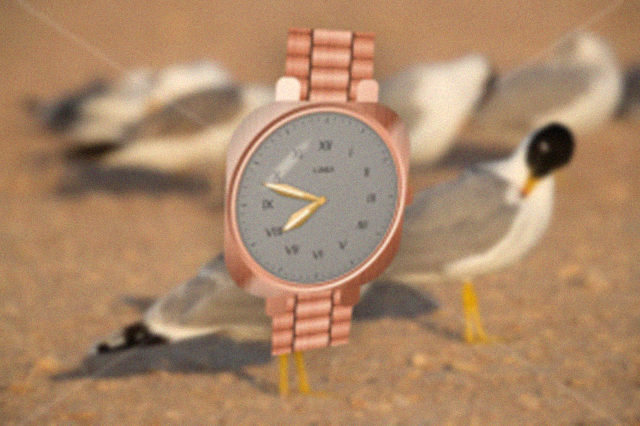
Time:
**7:48**
